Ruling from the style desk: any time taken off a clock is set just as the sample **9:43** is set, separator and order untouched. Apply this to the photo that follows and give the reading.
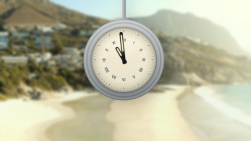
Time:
**10:59**
